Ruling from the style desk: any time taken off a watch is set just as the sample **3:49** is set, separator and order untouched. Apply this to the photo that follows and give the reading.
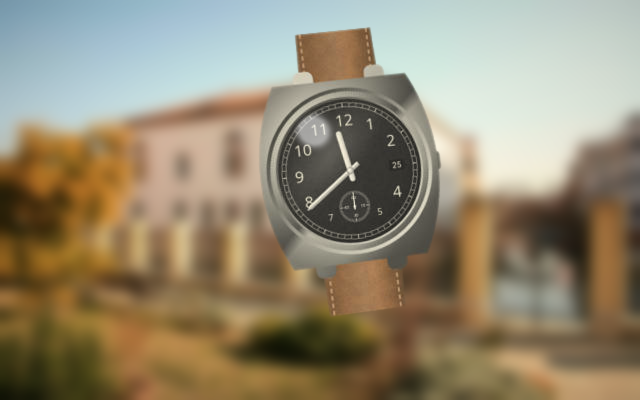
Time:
**11:39**
